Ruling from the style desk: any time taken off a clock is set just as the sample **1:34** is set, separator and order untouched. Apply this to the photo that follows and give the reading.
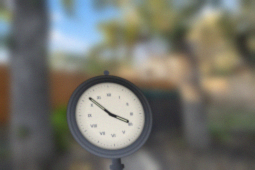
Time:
**3:52**
